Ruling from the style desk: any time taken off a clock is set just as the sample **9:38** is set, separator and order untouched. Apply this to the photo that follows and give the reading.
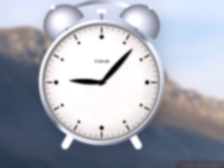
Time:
**9:07**
